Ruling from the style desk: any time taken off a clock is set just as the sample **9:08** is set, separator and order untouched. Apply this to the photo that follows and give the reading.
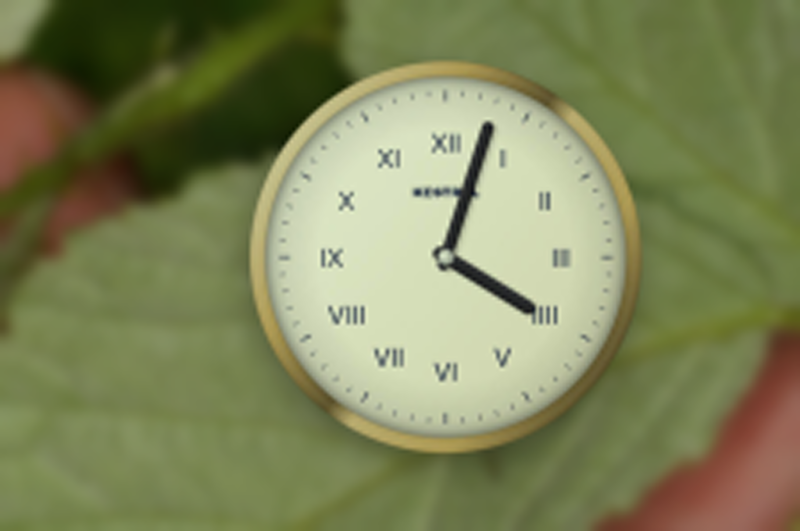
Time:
**4:03**
